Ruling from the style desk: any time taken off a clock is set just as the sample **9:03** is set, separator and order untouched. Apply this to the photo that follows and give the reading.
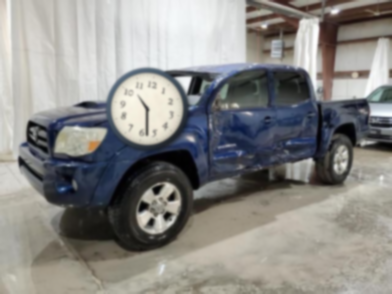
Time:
**10:28**
